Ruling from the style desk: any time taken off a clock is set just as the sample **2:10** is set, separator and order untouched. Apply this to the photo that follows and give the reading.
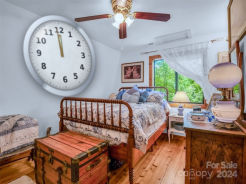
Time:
**11:59**
